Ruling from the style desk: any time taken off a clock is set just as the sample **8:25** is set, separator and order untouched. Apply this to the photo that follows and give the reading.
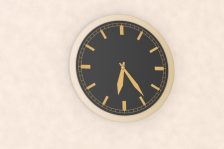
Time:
**6:24**
